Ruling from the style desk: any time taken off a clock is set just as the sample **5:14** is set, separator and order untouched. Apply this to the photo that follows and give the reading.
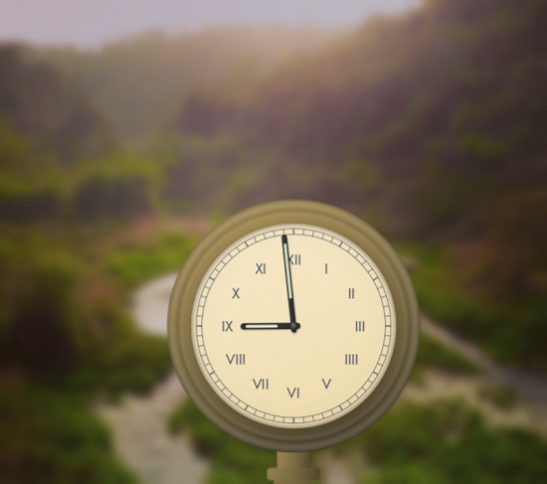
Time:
**8:59**
